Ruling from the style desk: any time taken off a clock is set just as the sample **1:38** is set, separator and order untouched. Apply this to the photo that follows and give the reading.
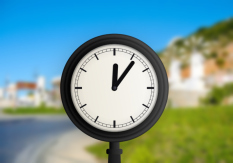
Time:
**12:06**
